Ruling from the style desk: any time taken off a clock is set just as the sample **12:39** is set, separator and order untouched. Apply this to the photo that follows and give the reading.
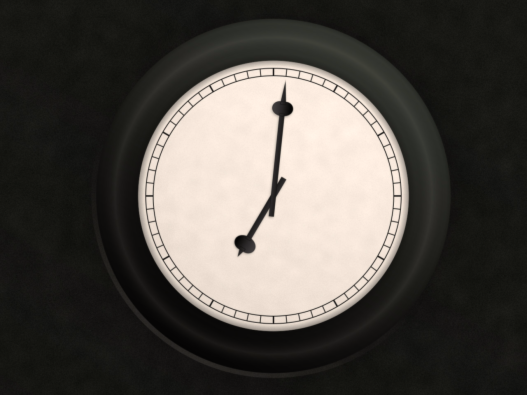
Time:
**7:01**
